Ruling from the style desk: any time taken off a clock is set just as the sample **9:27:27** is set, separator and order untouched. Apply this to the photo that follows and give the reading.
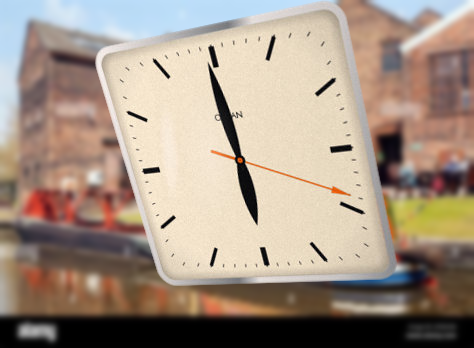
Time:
**5:59:19**
